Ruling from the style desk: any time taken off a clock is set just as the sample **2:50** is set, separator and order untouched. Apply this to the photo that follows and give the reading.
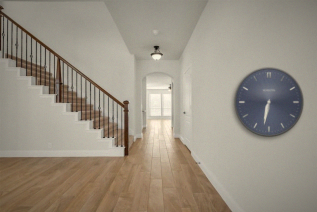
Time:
**6:32**
